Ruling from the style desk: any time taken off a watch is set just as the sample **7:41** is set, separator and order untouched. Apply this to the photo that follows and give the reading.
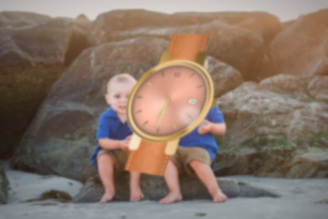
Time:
**6:31**
